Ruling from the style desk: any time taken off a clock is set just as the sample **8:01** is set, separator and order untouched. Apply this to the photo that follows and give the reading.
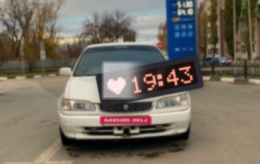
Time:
**19:43**
